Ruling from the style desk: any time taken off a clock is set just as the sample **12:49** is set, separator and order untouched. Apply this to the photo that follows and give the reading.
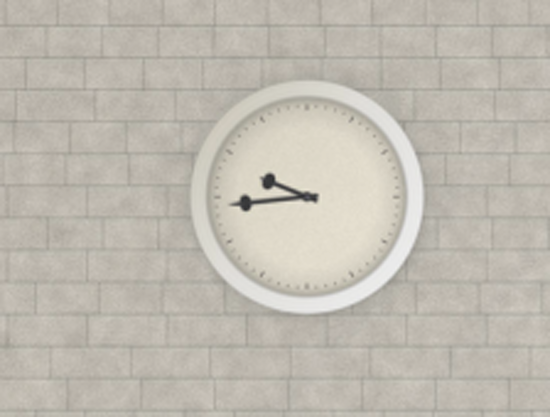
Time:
**9:44**
